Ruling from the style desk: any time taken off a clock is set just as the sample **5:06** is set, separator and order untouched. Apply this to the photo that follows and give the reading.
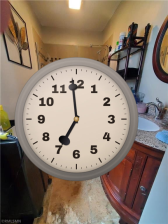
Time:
**6:59**
